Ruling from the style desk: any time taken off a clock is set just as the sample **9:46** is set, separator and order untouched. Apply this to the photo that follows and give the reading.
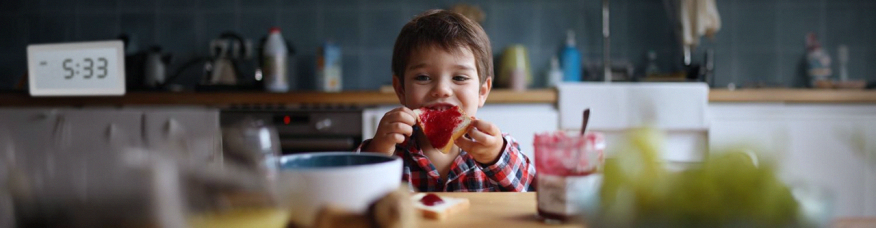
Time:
**5:33**
